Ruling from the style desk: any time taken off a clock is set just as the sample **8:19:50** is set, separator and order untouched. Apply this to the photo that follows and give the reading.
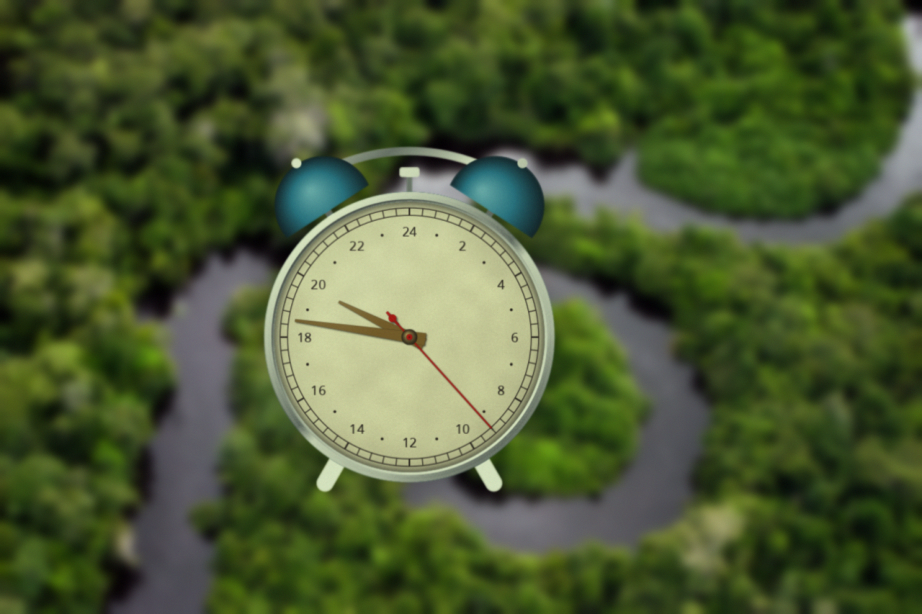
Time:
**19:46:23**
